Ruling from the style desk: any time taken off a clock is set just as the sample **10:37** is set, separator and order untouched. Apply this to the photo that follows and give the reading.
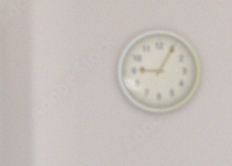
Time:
**9:05**
